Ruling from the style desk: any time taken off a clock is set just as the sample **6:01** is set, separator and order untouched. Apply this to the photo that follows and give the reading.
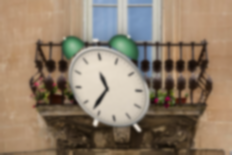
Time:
**11:37**
